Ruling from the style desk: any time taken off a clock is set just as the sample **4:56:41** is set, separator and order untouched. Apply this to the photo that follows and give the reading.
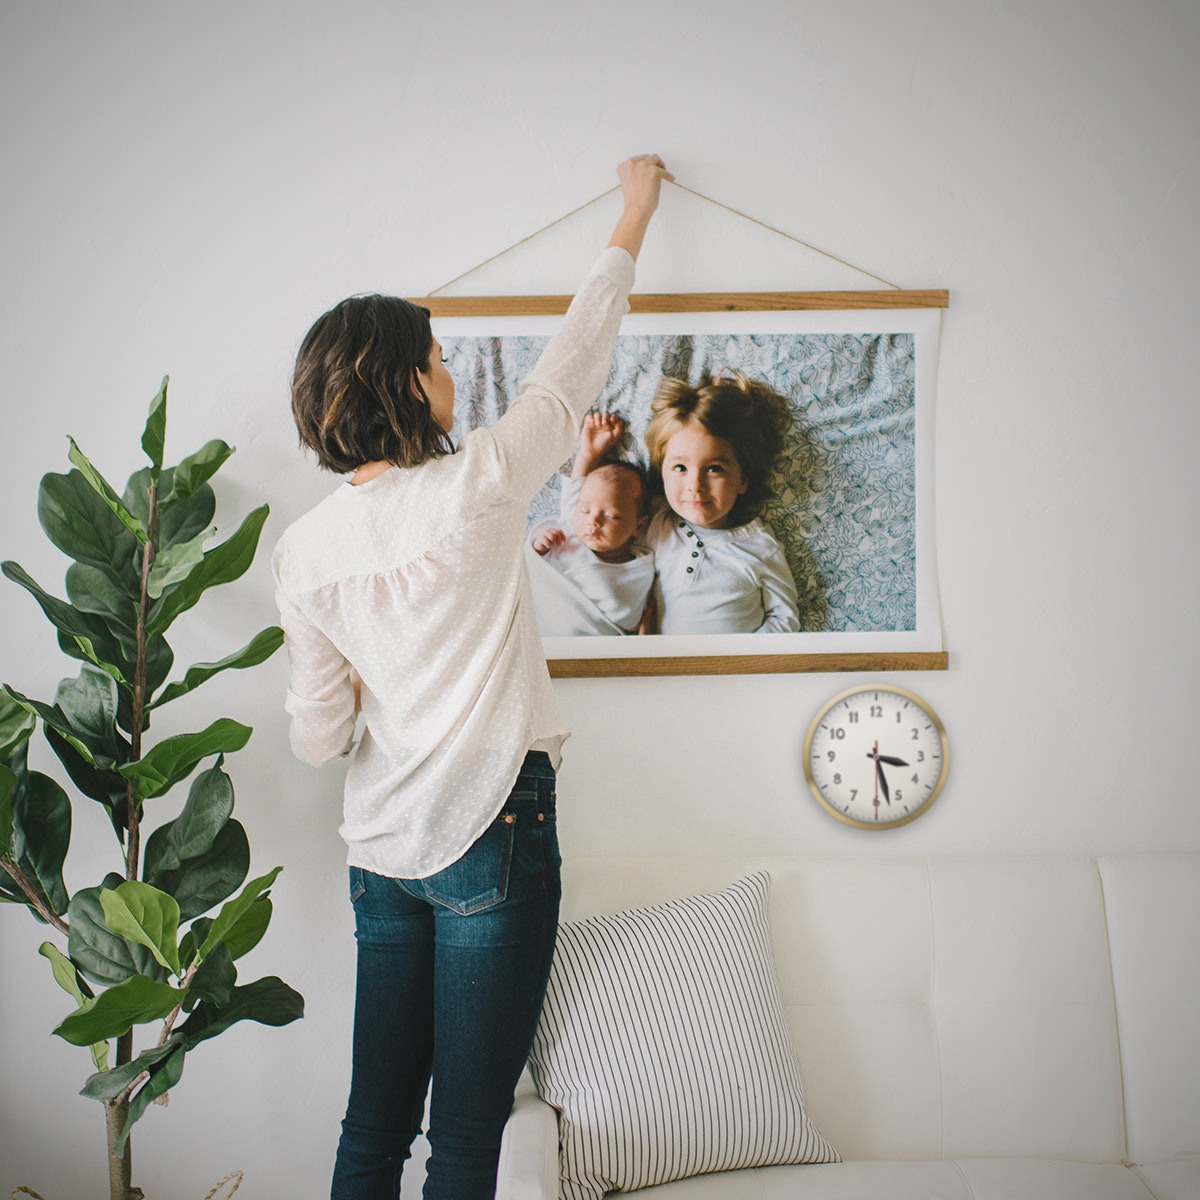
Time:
**3:27:30**
